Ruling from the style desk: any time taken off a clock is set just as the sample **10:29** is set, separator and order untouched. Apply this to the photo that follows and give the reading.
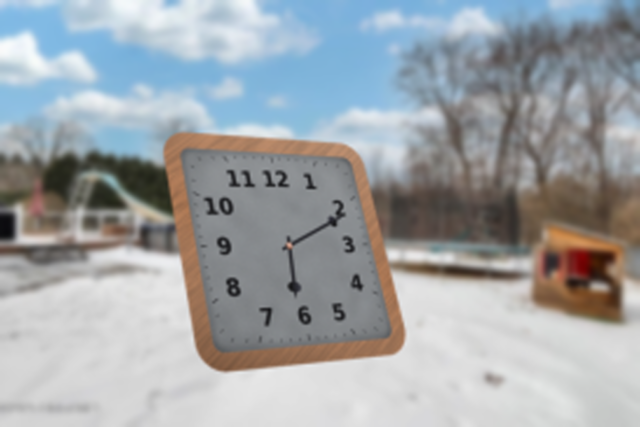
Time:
**6:11**
